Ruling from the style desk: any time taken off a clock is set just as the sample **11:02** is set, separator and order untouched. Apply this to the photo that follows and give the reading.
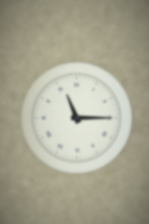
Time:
**11:15**
